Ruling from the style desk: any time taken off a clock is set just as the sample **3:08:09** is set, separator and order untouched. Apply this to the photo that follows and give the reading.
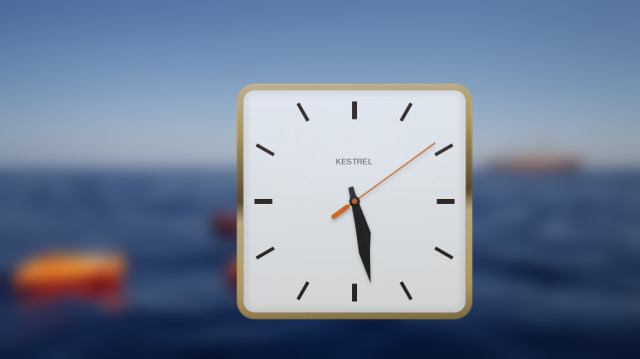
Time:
**5:28:09**
